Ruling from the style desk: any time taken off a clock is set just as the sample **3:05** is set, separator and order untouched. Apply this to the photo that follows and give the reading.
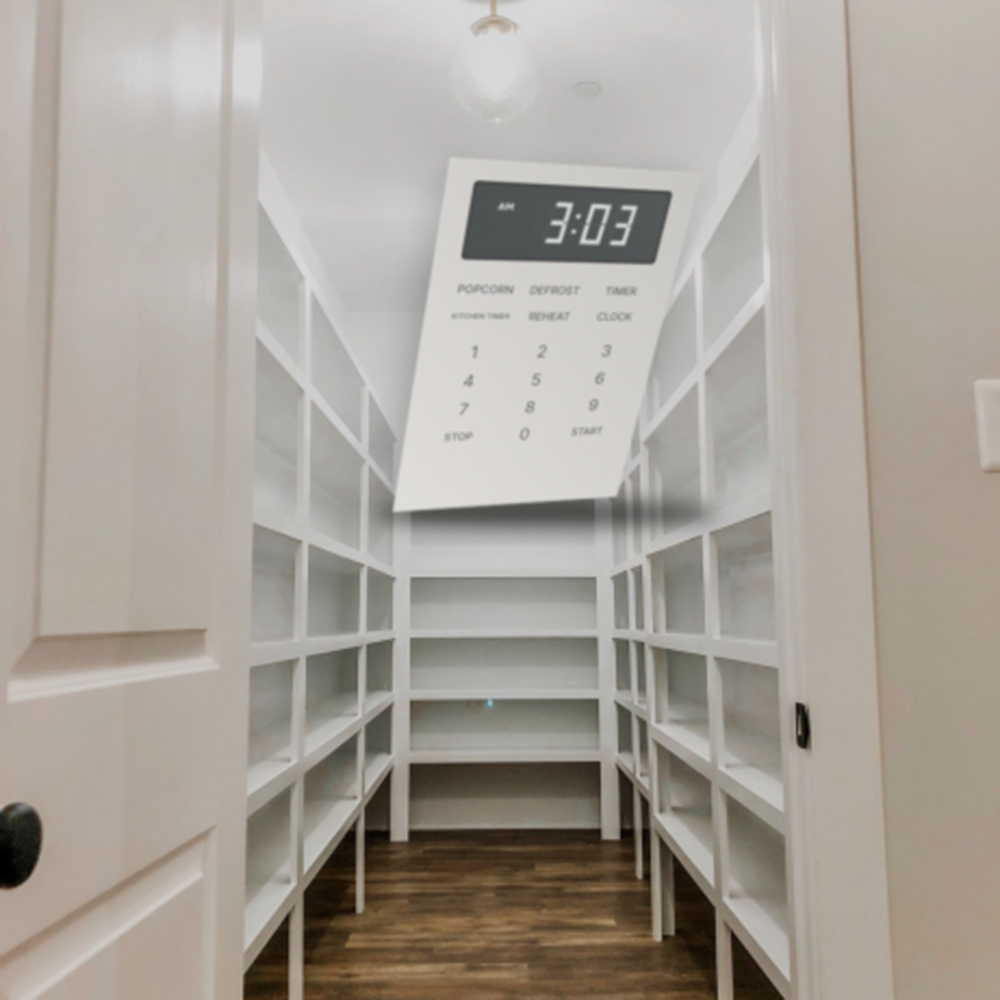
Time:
**3:03**
